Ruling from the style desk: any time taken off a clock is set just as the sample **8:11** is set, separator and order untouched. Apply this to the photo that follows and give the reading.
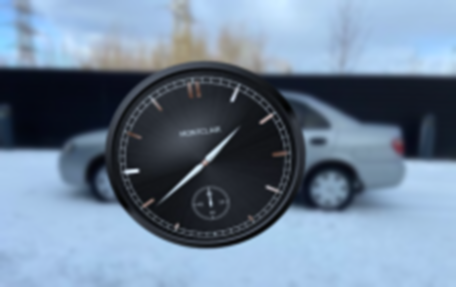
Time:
**1:39**
